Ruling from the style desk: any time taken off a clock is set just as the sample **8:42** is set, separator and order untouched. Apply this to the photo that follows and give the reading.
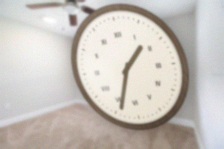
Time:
**1:34**
